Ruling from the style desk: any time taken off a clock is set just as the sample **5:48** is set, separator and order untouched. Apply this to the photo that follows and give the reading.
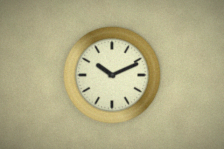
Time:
**10:11**
